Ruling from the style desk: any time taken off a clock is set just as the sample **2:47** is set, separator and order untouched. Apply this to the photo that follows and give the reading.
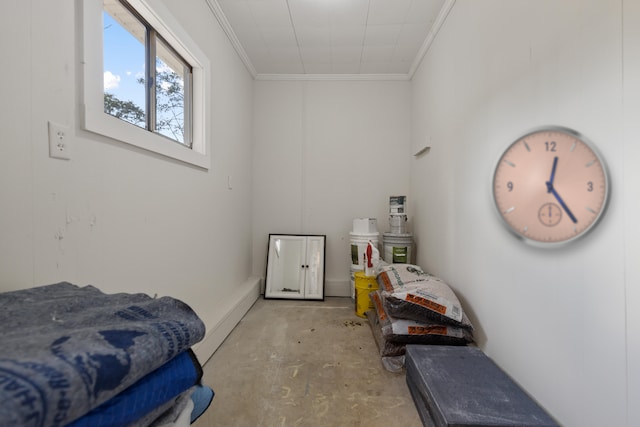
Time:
**12:24**
